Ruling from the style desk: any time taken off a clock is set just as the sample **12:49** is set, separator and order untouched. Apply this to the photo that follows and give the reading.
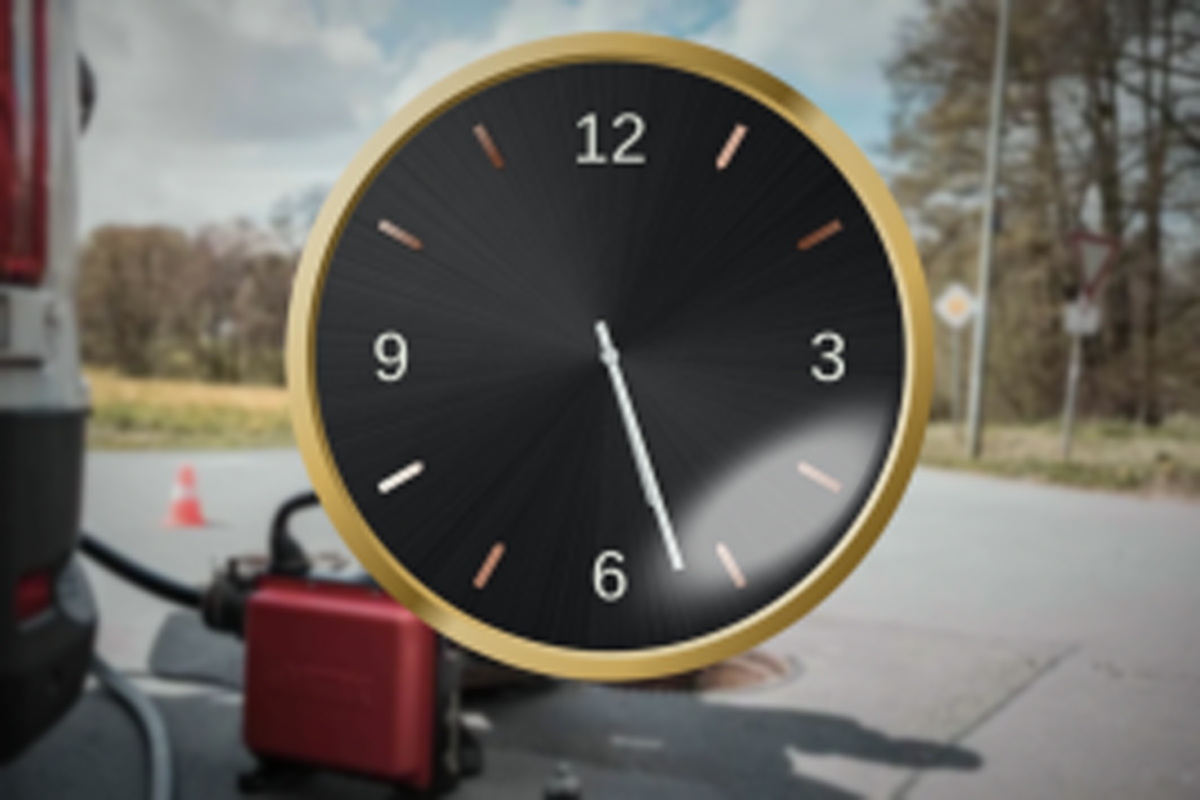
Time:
**5:27**
